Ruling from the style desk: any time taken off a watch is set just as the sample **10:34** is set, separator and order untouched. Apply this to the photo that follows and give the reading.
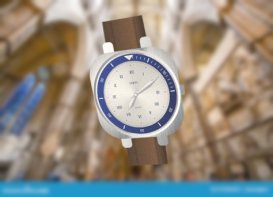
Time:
**7:10**
